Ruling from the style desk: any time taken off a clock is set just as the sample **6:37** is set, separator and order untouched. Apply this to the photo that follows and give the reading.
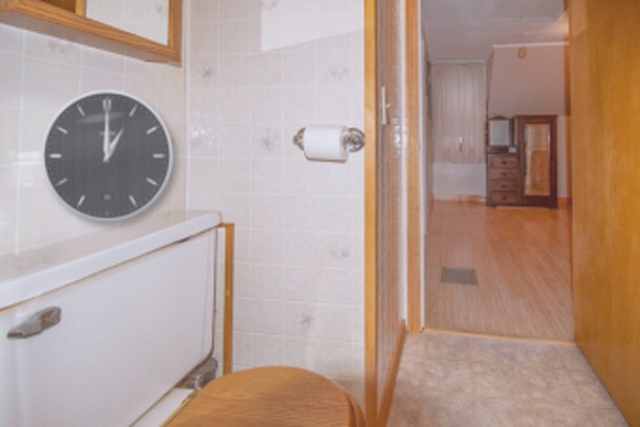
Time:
**1:00**
